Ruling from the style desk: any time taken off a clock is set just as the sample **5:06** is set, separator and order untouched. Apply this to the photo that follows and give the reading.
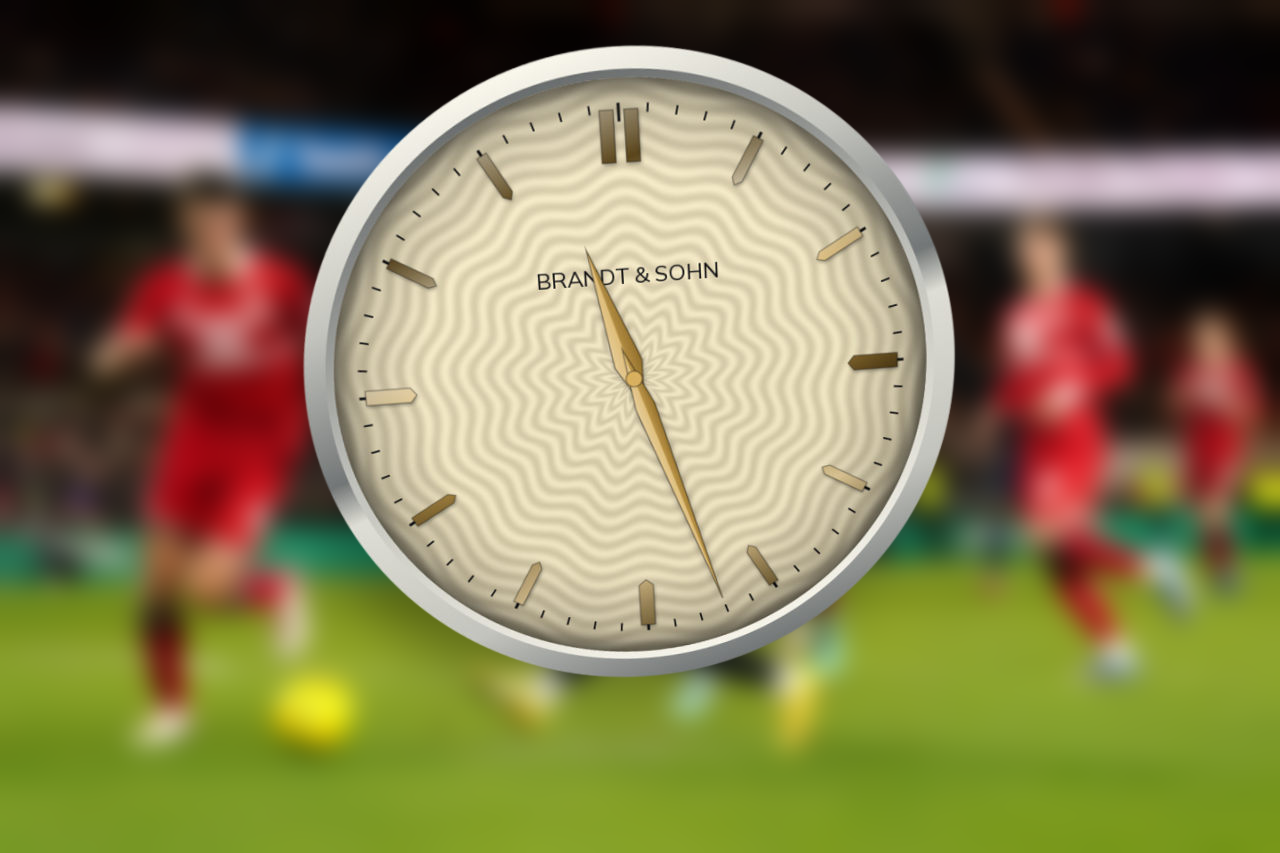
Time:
**11:27**
